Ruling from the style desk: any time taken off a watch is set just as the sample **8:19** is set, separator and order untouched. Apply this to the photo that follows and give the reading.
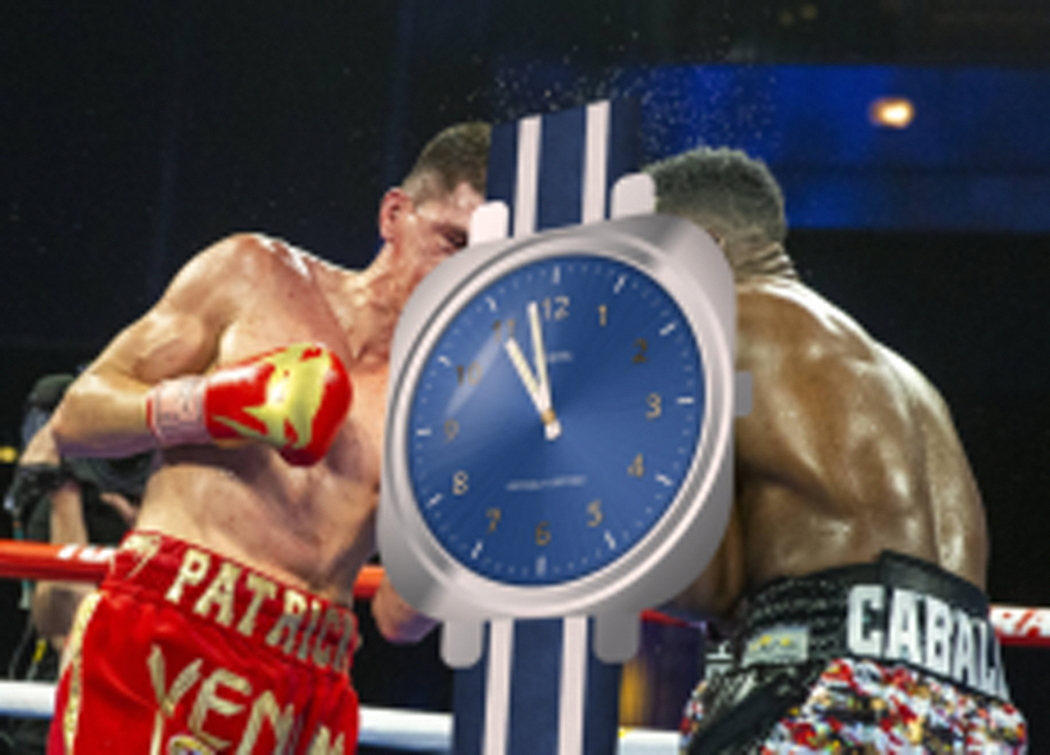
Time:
**10:58**
